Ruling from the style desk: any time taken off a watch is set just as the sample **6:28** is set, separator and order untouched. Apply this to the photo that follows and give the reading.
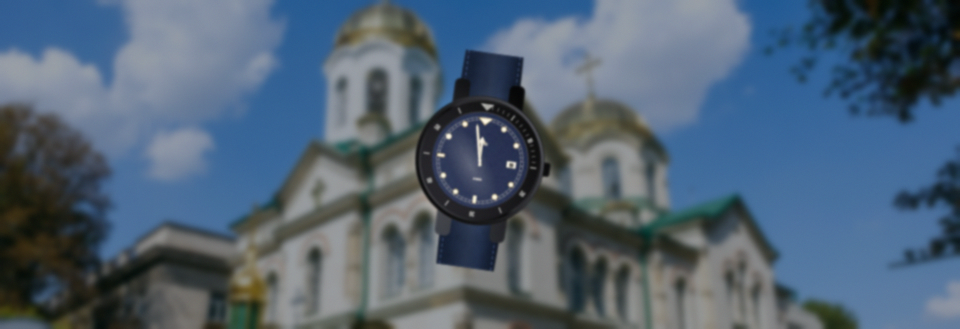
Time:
**11:58**
